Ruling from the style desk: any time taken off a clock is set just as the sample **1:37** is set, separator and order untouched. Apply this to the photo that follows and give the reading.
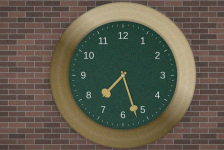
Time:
**7:27**
